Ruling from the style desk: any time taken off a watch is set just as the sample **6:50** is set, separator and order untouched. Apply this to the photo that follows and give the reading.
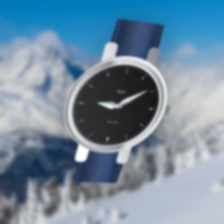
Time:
**9:09**
